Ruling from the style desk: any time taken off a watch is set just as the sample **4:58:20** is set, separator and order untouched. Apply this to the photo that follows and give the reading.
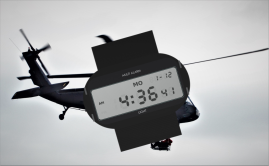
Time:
**4:36:41**
